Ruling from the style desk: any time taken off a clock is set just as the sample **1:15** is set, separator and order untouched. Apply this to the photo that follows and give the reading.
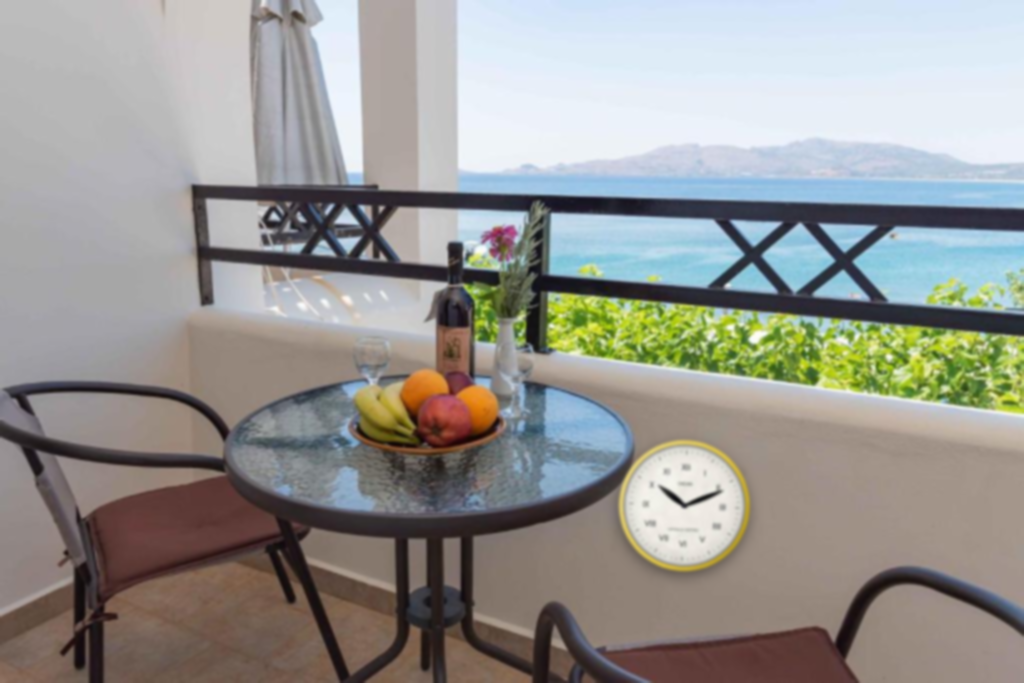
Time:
**10:11**
